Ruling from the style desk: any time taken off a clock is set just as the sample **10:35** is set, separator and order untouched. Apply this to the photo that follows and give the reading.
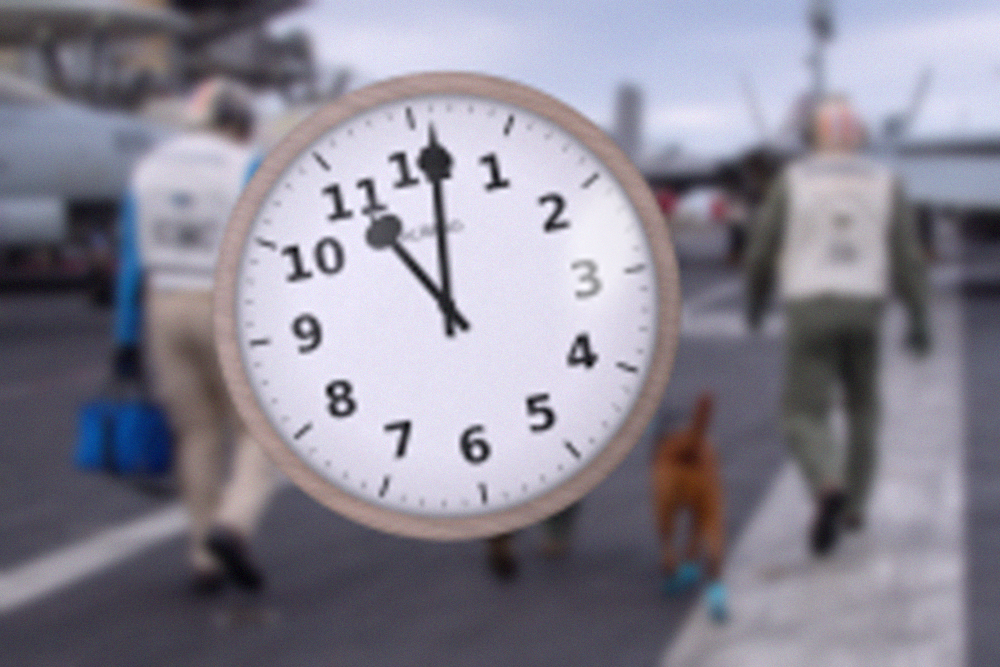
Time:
**11:01**
